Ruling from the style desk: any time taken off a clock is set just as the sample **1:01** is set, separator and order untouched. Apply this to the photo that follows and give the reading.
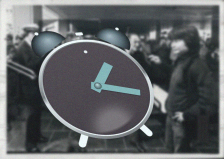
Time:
**1:18**
